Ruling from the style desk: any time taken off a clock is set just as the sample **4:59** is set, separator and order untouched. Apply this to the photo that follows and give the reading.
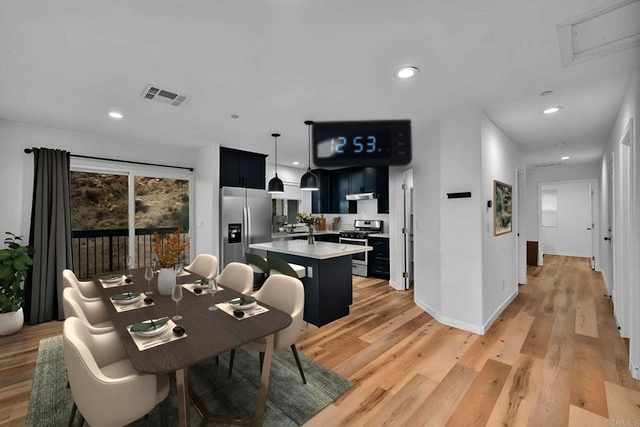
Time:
**12:53**
